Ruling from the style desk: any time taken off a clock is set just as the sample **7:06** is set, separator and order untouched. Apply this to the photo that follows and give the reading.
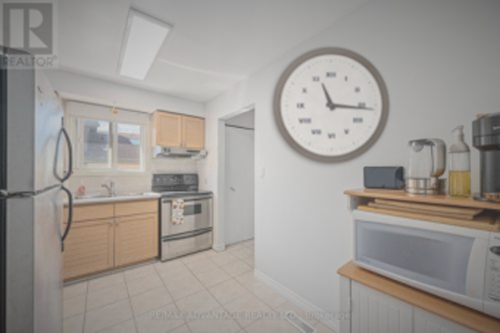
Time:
**11:16**
